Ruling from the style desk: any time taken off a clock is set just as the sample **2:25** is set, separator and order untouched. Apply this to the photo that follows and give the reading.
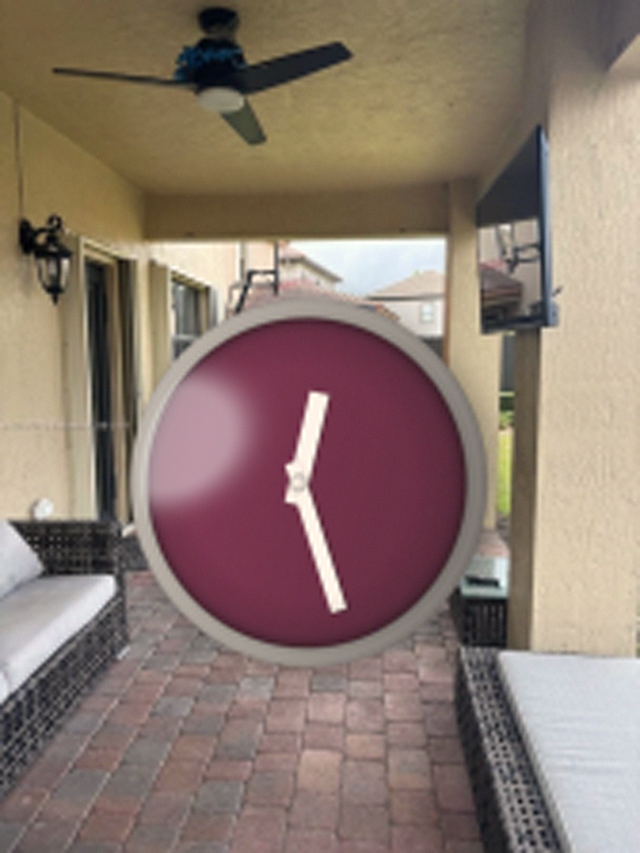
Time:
**12:27**
